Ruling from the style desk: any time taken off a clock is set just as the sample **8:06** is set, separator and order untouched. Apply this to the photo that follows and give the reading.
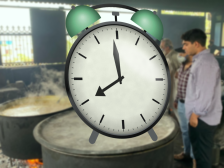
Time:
**7:59**
